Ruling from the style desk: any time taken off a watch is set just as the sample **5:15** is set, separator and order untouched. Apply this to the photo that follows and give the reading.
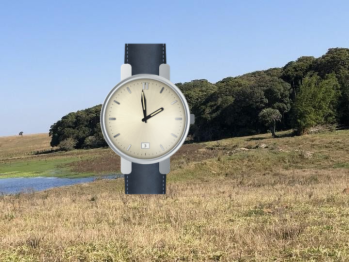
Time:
**1:59**
